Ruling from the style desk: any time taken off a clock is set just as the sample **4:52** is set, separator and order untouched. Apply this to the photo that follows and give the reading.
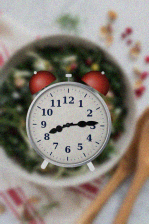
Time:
**8:14**
